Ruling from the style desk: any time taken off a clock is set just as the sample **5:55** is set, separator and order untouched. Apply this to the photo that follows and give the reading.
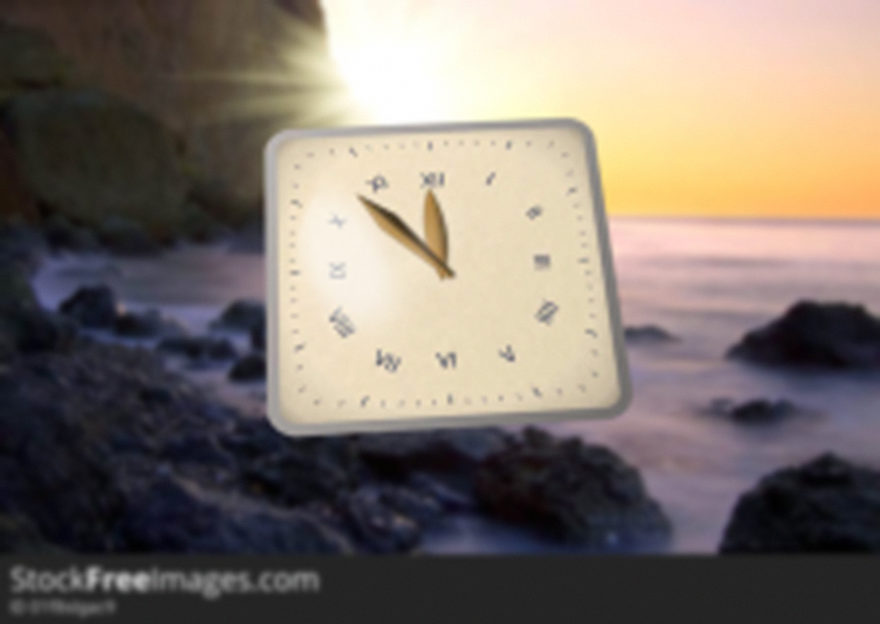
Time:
**11:53**
